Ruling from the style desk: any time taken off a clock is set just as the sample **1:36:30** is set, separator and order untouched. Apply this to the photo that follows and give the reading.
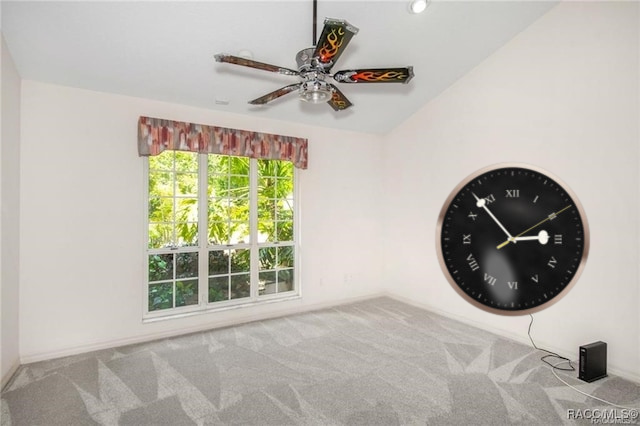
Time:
**2:53:10**
